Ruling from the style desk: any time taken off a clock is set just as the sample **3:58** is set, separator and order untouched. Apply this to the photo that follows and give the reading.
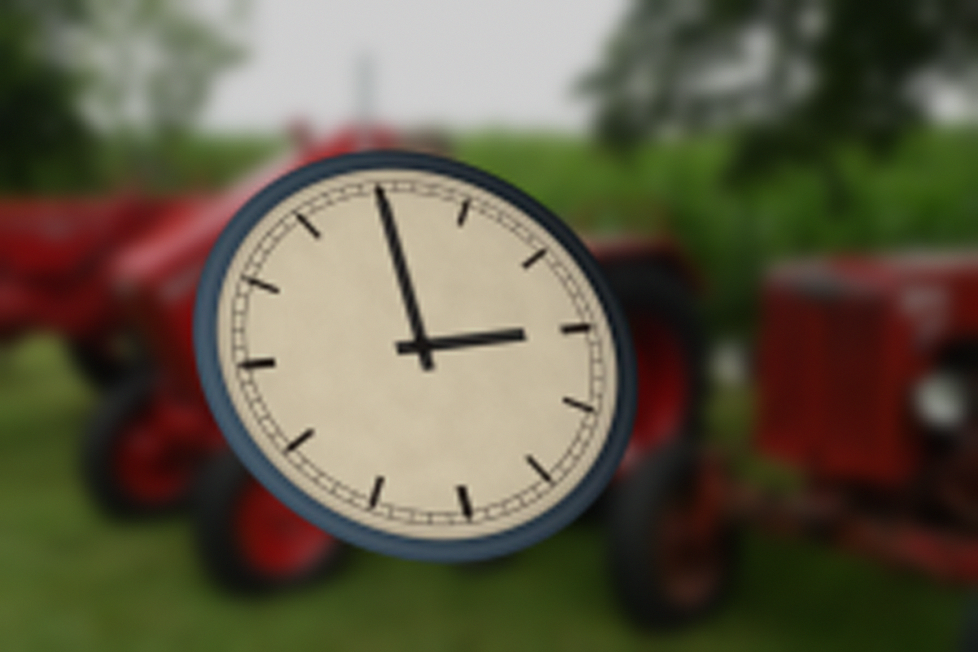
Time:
**3:00**
